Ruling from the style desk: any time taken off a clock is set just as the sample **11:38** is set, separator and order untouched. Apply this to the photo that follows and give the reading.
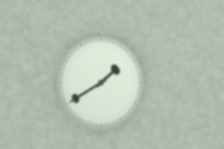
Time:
**1:40**
